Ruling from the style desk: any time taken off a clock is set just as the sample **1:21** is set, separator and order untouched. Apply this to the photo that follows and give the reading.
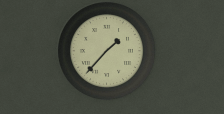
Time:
**1:37**
